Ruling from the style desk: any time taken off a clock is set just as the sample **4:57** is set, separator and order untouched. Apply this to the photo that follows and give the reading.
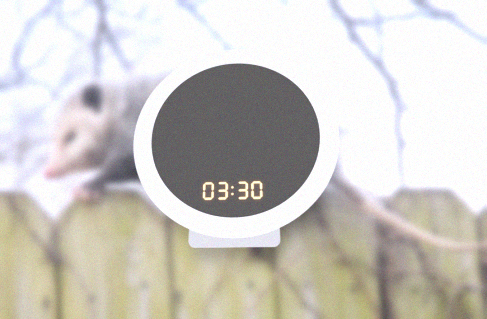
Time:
**3:30**
